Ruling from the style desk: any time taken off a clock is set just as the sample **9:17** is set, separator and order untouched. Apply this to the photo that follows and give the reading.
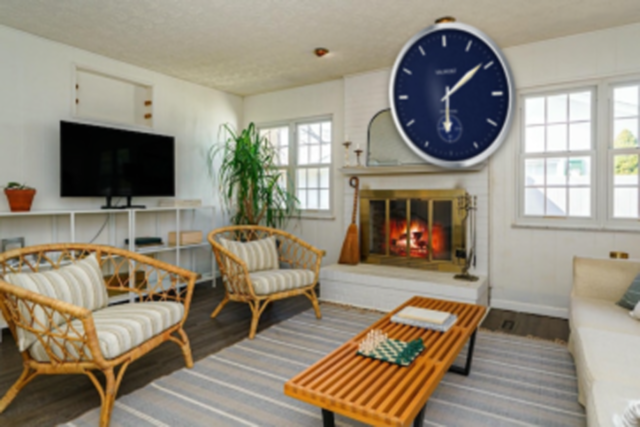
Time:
**6:09**
